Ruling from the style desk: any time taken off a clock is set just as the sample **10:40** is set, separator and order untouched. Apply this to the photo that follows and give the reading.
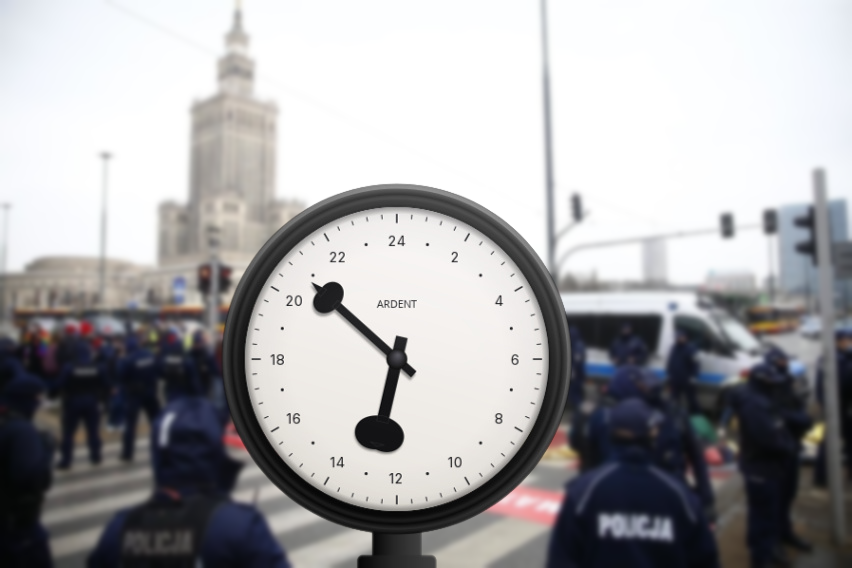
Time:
**12:52**
